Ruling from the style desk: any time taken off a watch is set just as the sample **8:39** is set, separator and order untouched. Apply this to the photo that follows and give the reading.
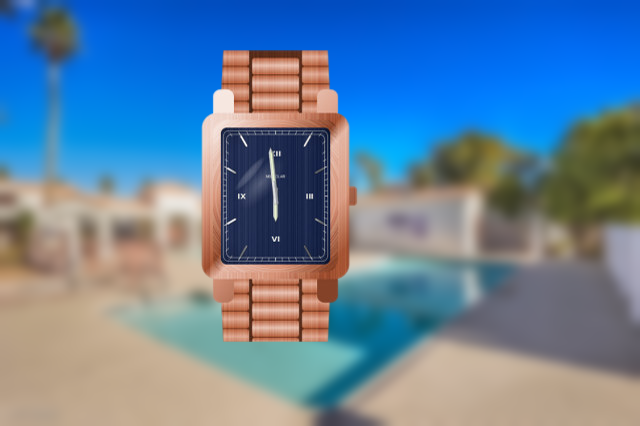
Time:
**5:59**
